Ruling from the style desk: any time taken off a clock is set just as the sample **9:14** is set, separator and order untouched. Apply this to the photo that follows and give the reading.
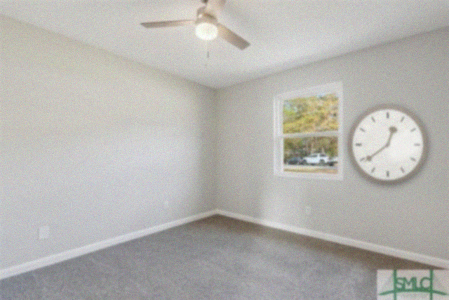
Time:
**12:39**
